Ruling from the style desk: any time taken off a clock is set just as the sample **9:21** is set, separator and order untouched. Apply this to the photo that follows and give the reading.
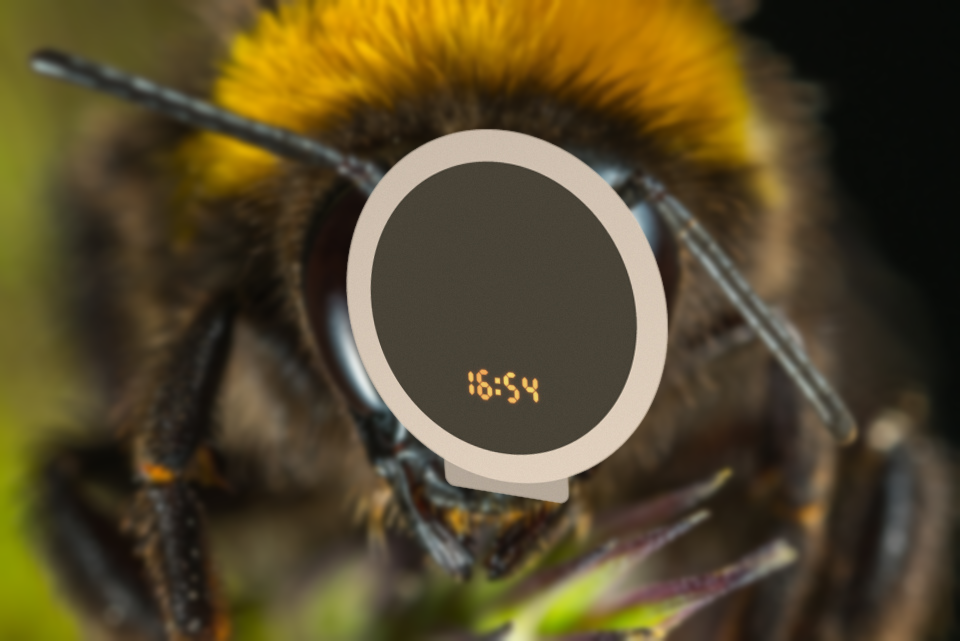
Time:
**16:54**
